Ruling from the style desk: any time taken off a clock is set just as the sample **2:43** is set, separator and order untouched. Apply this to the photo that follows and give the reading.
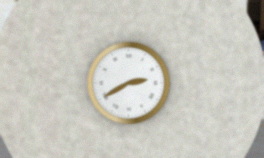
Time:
**2:40**
